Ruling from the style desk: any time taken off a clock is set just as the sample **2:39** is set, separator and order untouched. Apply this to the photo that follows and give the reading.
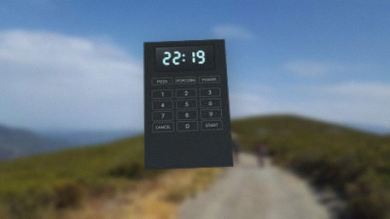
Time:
**22:19**
